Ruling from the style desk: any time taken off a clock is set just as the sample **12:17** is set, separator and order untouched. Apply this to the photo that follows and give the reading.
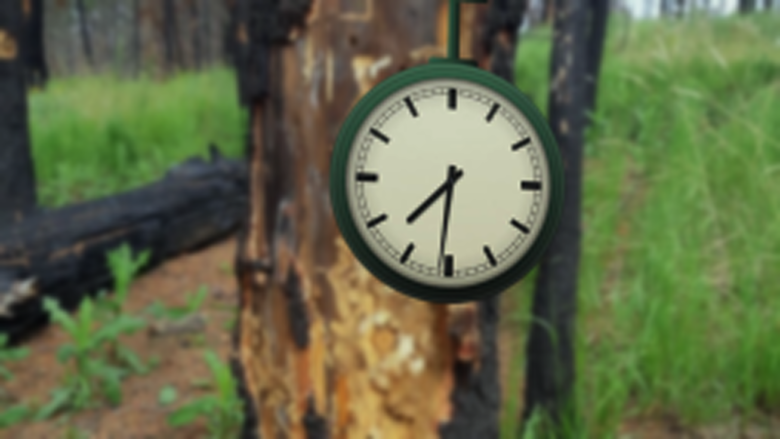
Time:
**7:31**
